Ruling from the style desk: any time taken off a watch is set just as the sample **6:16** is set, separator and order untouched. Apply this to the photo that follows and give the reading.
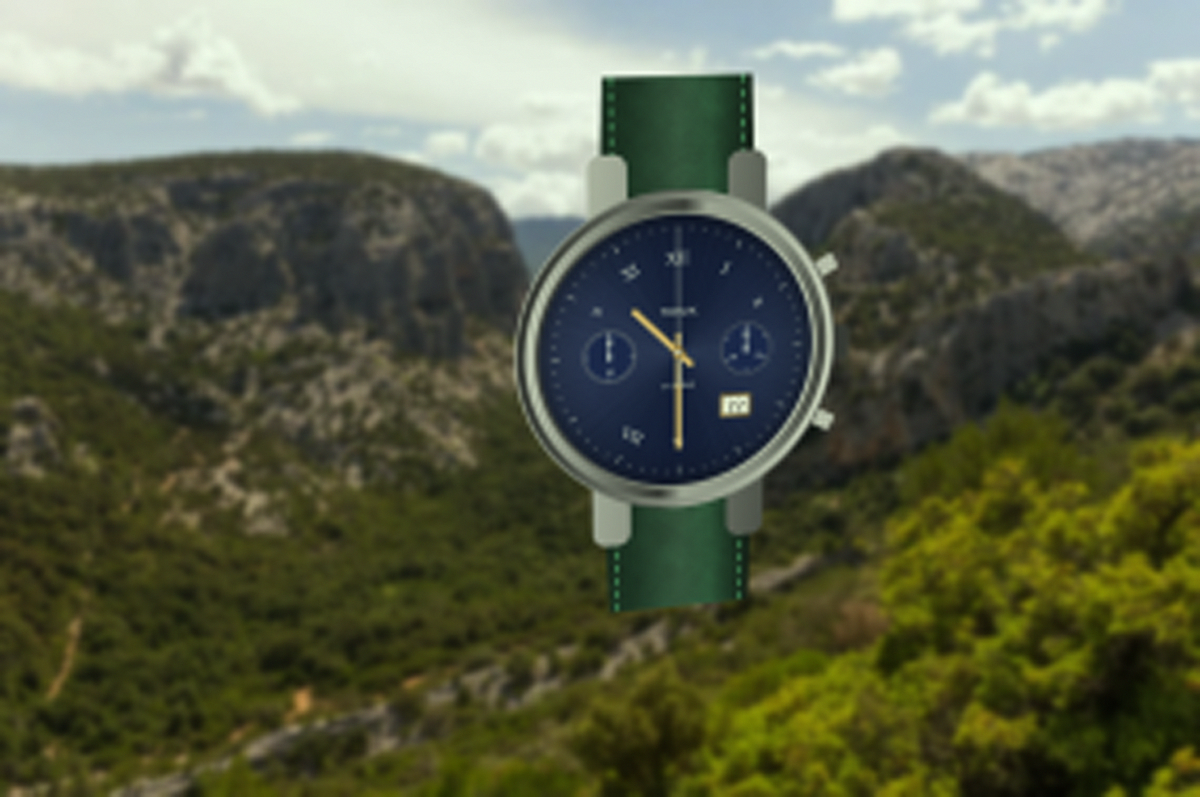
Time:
**10:30**
